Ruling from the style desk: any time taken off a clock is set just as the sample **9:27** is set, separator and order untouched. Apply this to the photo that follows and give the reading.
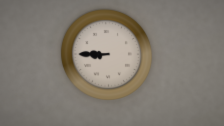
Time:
**8:45**
